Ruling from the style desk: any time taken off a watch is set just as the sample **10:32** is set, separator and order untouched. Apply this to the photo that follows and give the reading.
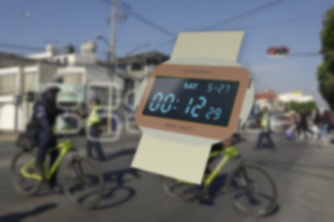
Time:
**0:12**
